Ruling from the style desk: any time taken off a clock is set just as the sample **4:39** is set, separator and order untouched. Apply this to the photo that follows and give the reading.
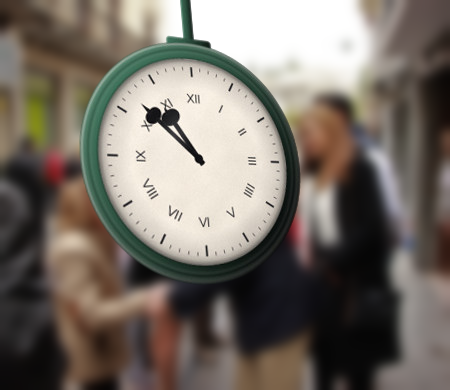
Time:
**10:52**
